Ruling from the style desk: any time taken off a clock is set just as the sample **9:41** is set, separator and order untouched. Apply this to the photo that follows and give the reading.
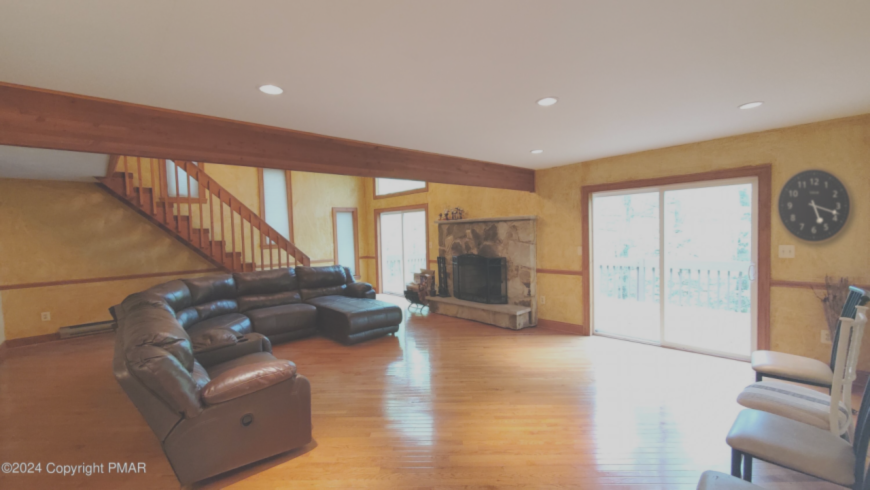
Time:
**5:18**
